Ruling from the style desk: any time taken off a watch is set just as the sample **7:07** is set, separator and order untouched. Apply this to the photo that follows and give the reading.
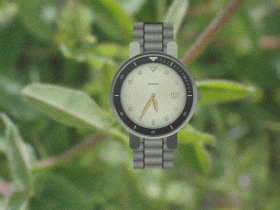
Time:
**5:35**
